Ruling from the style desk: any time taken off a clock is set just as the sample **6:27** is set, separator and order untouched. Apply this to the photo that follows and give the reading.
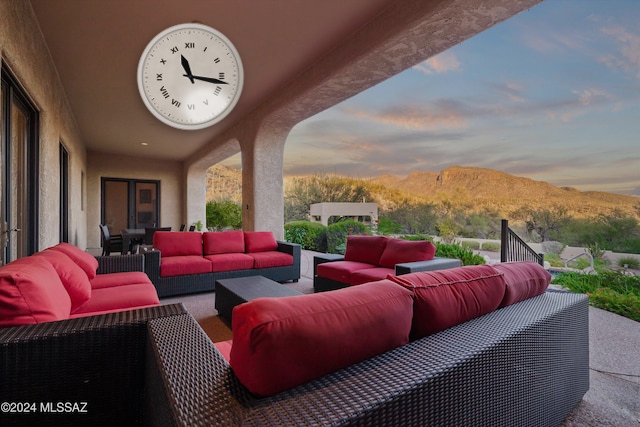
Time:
**11:17**
